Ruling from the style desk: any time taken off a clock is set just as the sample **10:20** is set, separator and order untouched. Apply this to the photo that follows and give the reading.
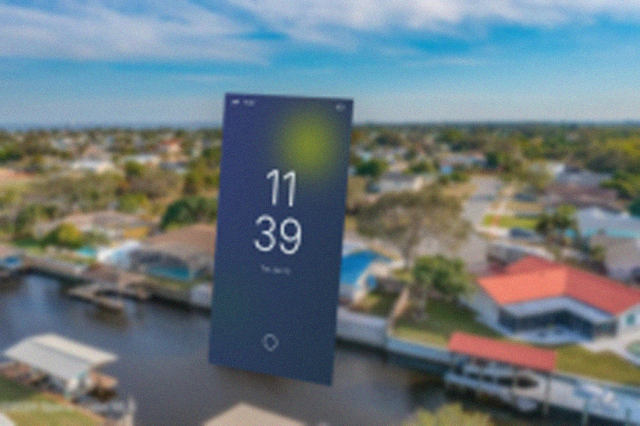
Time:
**11:39**
